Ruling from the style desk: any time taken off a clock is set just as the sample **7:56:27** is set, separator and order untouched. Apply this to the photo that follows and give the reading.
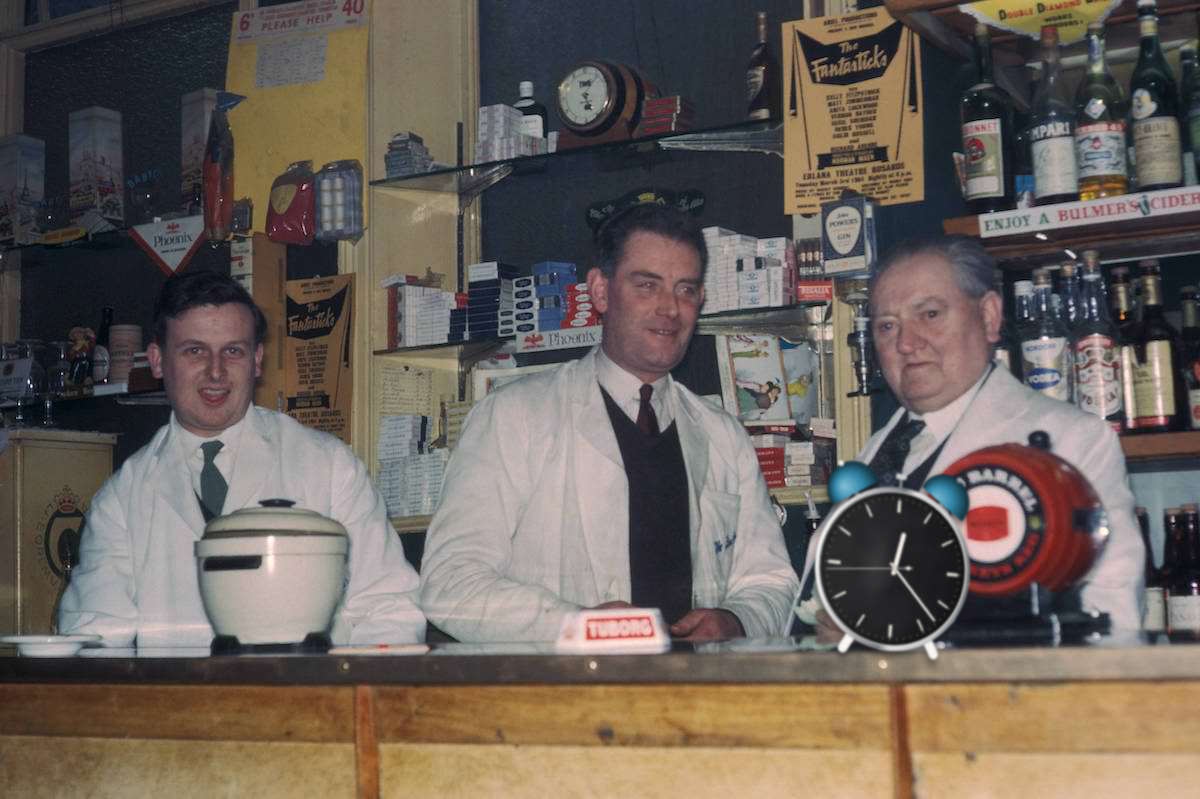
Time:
**12:22:44**
